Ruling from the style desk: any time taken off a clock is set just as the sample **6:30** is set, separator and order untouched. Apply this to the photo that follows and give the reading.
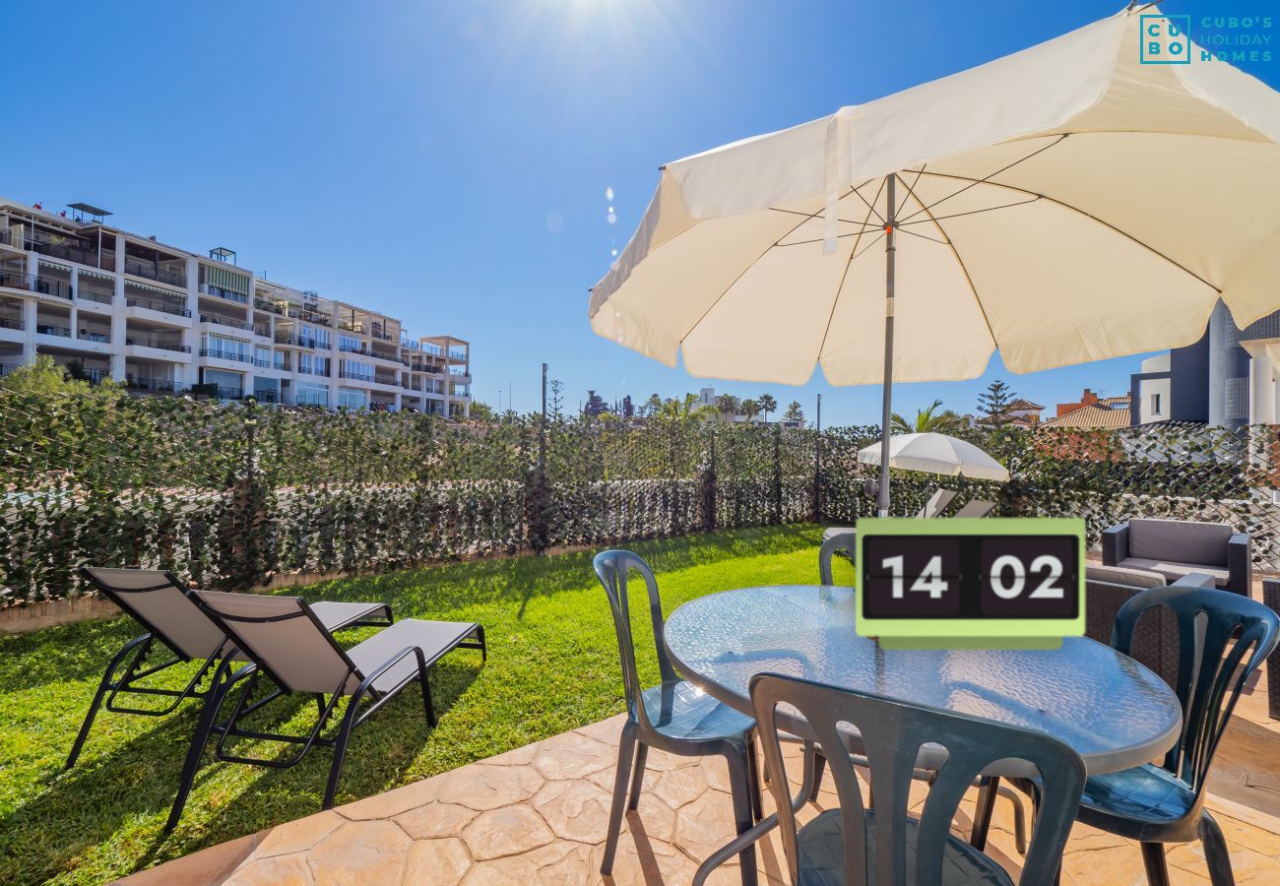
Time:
**14:02**
